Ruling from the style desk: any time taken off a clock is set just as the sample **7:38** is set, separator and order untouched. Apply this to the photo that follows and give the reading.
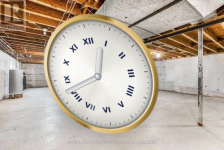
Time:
**12:42**
